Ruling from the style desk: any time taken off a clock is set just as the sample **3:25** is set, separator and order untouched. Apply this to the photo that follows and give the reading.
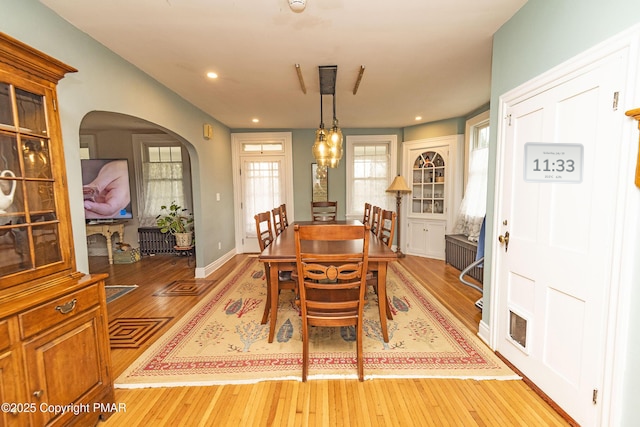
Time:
**11:33**
